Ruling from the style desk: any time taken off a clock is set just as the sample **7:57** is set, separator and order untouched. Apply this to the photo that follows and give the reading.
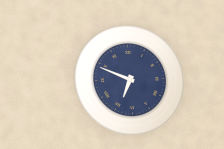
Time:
**6:49**
